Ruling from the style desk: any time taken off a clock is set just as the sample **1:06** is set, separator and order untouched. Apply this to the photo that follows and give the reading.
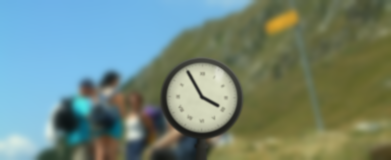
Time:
**3:55**
